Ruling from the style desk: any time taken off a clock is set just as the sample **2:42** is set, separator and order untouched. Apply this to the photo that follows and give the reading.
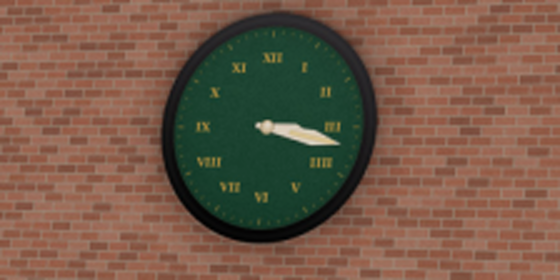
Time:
**3:17**
